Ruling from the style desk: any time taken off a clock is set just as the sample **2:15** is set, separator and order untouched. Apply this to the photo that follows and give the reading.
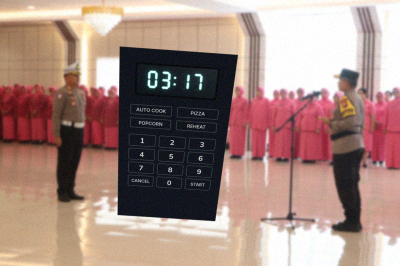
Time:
**3:17**
